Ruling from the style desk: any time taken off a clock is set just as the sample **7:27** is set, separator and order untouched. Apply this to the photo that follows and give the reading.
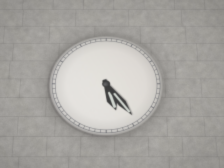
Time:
**5:24**
